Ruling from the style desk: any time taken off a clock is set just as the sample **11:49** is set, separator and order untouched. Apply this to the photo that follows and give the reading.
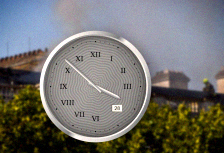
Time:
**3:52**
